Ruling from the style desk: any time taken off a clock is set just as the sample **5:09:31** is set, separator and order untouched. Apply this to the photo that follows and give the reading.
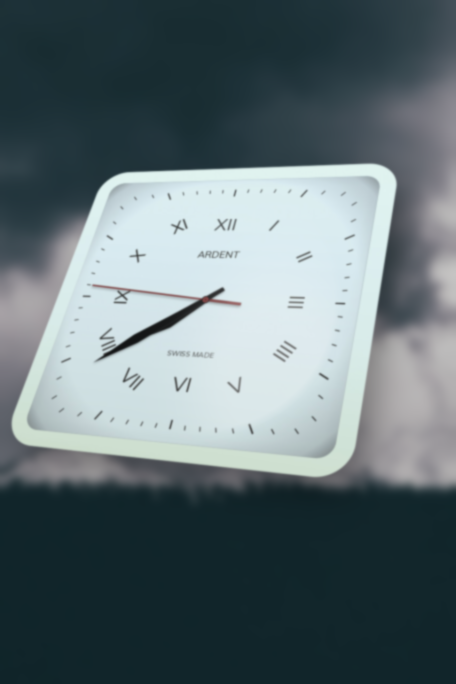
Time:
**7:38:46**
